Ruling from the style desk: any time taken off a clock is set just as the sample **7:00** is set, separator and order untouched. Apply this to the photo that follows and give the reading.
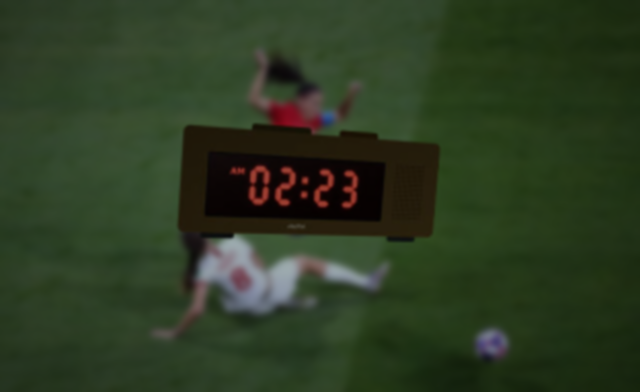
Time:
**2:23**
